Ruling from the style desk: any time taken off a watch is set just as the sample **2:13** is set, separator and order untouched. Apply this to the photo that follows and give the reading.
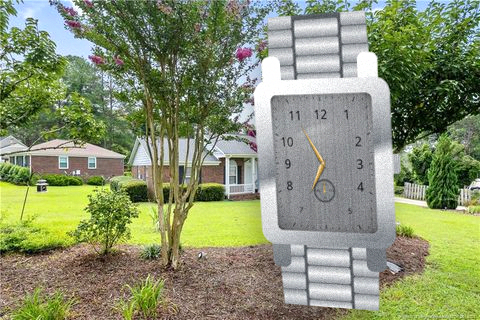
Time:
**6:55**
